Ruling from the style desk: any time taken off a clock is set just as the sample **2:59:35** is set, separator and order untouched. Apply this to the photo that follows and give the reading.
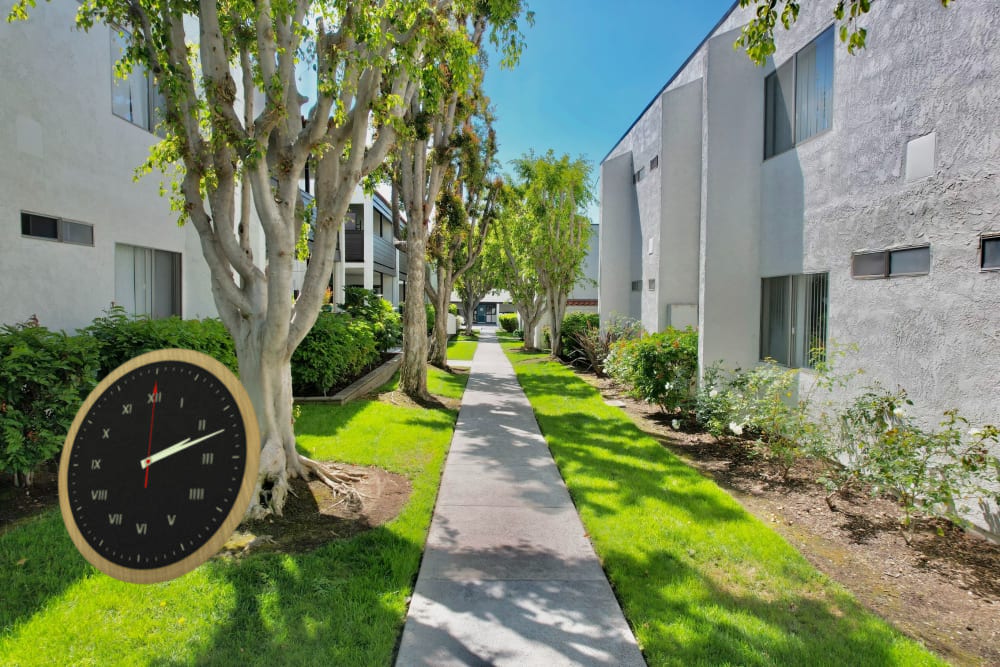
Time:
**2:12:00**
